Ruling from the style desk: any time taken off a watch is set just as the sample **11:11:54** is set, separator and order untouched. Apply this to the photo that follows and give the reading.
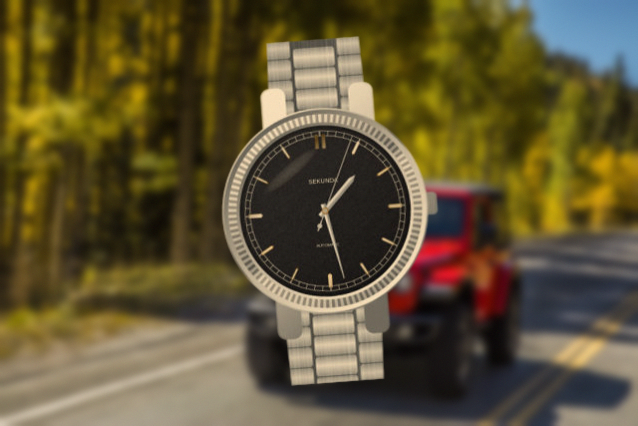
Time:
**1:28:04**
